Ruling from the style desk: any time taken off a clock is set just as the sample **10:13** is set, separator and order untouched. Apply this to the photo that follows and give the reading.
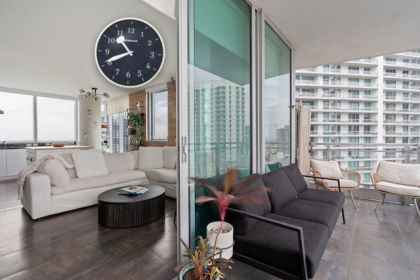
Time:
**10:41**
